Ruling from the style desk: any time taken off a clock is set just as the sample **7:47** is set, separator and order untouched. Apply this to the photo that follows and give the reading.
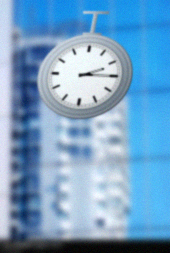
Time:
**2:15**
